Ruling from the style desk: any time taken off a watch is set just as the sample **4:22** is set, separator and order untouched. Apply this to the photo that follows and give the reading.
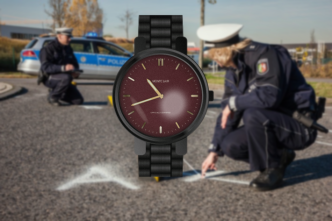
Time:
**10:42**
